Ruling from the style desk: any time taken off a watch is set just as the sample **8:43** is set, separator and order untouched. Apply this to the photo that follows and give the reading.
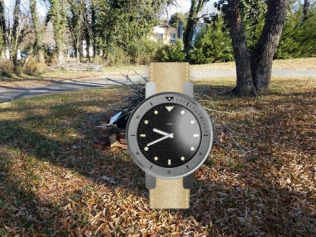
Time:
**9:41**
